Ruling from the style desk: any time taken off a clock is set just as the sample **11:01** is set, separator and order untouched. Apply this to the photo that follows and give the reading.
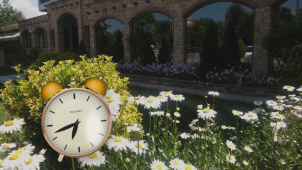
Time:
**6:42**
